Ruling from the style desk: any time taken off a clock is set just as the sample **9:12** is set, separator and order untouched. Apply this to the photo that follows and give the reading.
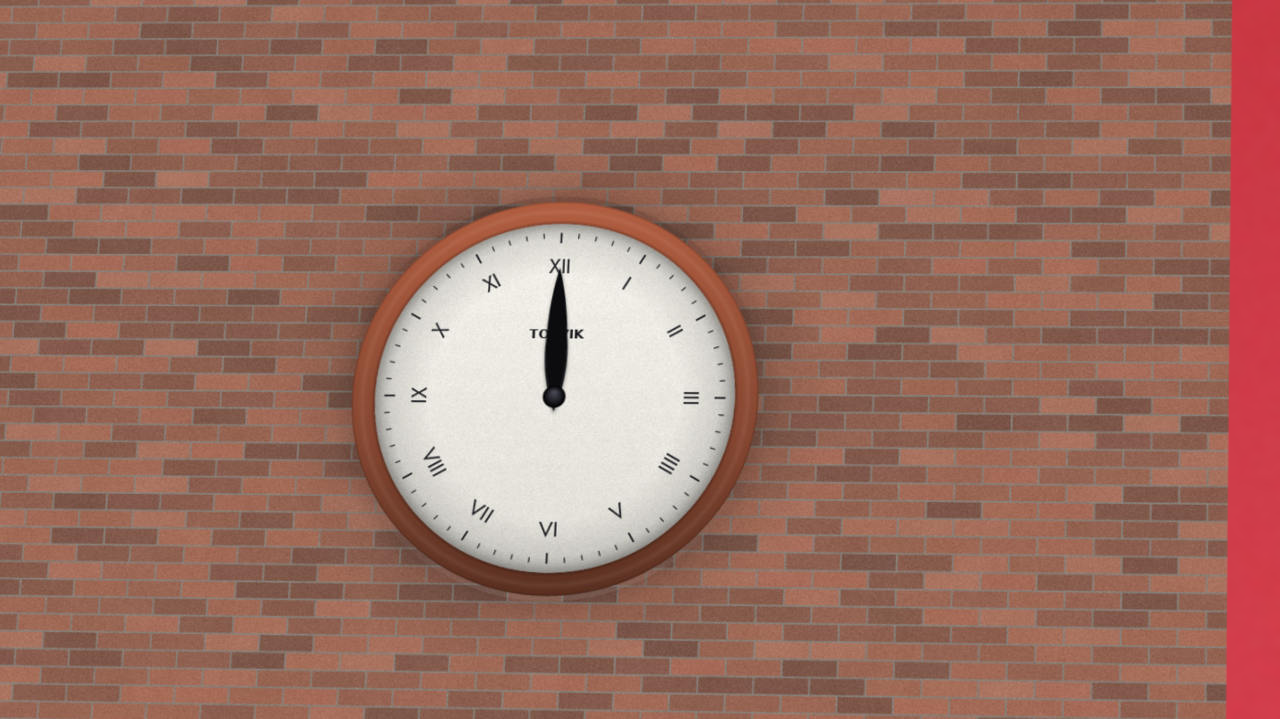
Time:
**12:00**
